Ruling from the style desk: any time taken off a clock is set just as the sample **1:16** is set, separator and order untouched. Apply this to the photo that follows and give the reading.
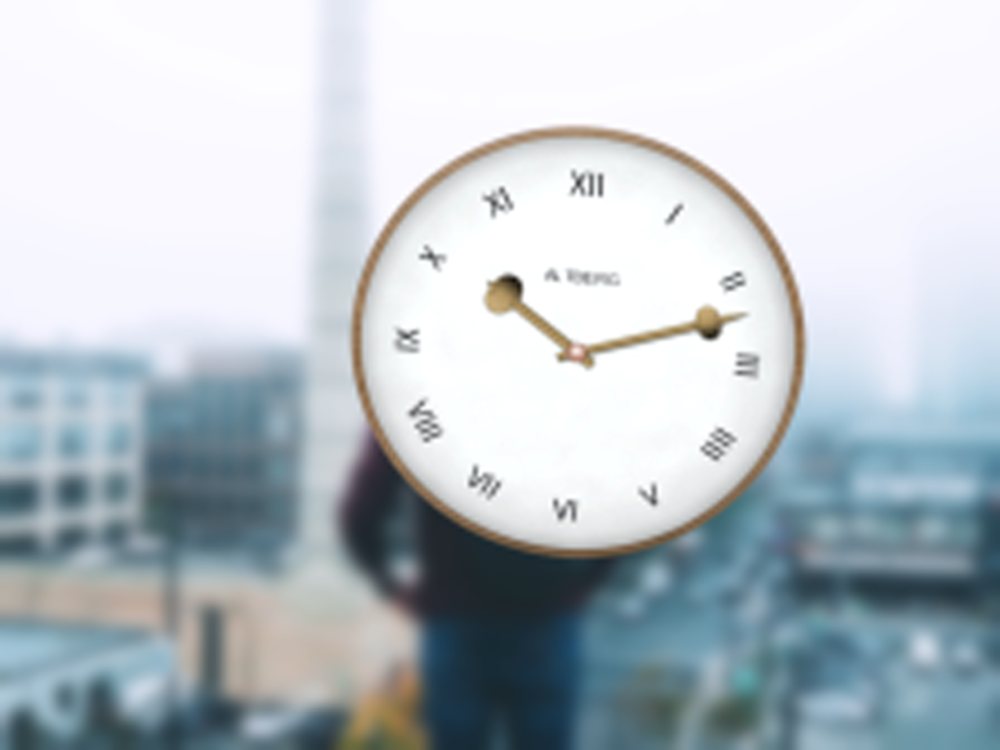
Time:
**10:12**
